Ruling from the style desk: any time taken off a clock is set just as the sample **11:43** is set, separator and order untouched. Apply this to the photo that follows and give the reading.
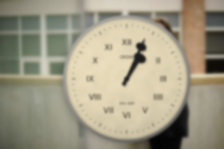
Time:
**1:04**
